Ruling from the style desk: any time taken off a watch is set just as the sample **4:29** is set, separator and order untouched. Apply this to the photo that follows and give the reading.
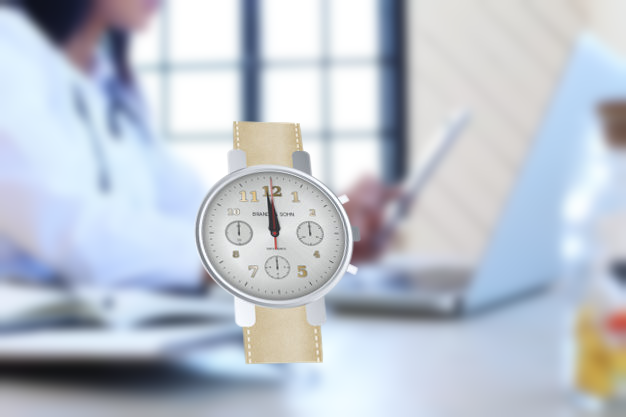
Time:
**11:59**
